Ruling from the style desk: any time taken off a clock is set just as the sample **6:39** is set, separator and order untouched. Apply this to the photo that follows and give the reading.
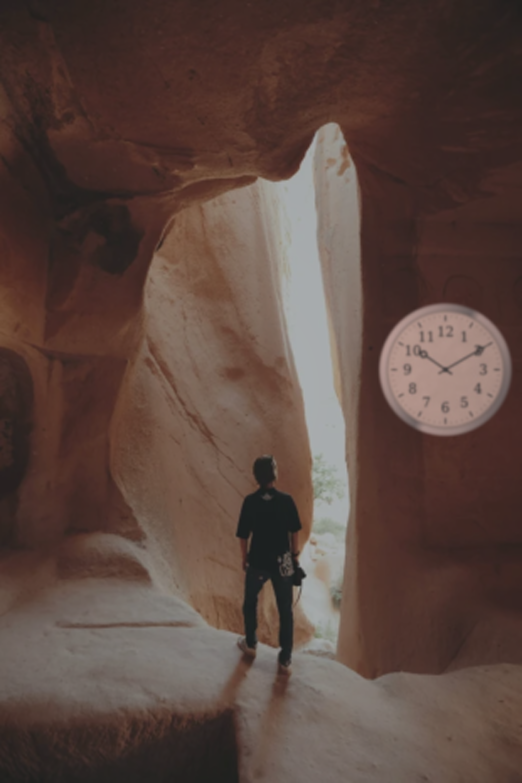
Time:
**10:10**
